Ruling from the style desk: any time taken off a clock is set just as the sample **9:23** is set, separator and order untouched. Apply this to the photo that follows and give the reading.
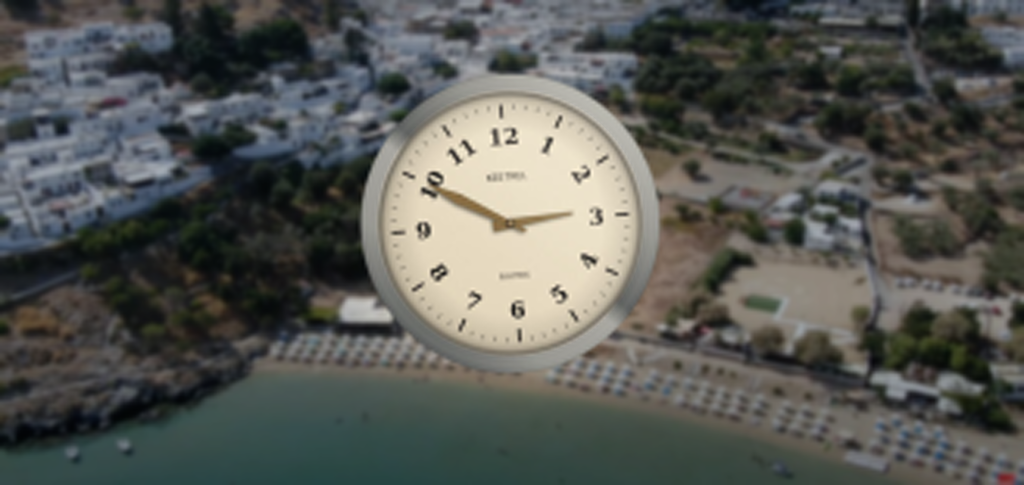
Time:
**2:50**
